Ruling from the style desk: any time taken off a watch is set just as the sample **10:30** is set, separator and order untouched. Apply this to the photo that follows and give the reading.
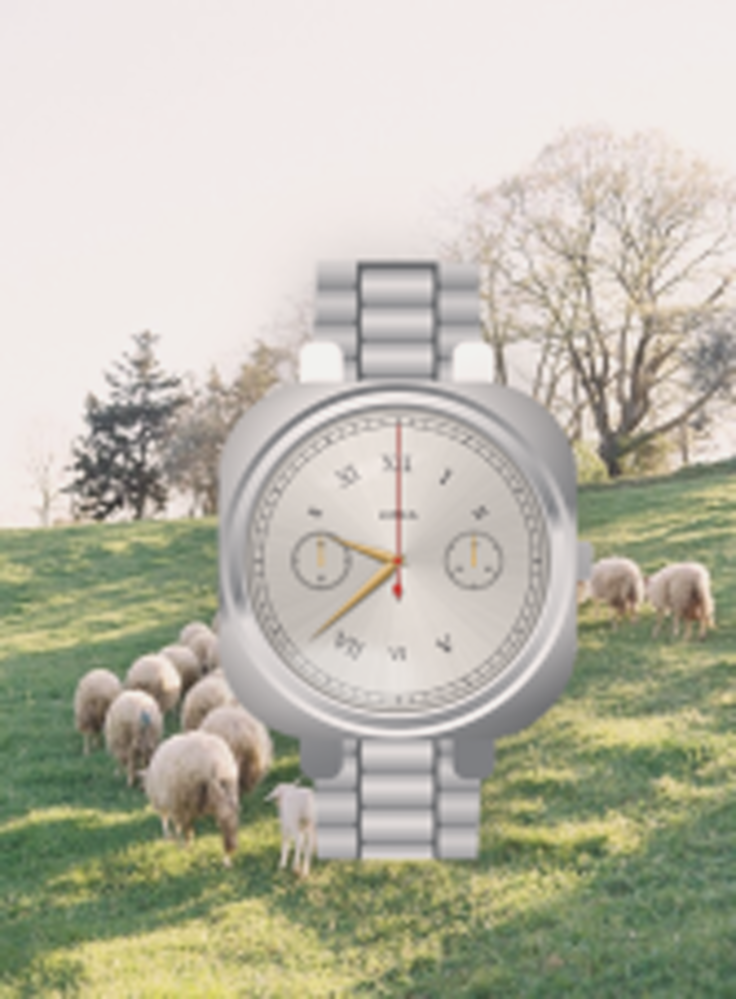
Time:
**9:38**
